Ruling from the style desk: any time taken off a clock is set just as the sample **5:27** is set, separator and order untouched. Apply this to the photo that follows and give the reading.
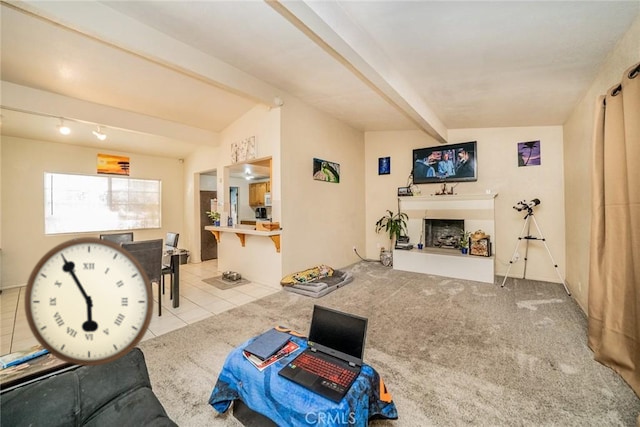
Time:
**5:55**
